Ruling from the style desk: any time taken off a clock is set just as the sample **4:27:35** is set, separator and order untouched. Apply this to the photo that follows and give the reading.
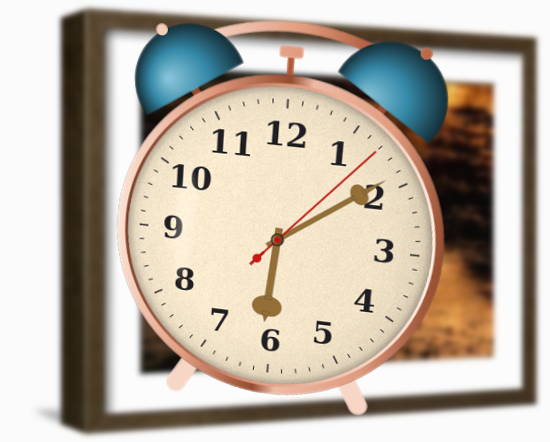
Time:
**6:09:07**
